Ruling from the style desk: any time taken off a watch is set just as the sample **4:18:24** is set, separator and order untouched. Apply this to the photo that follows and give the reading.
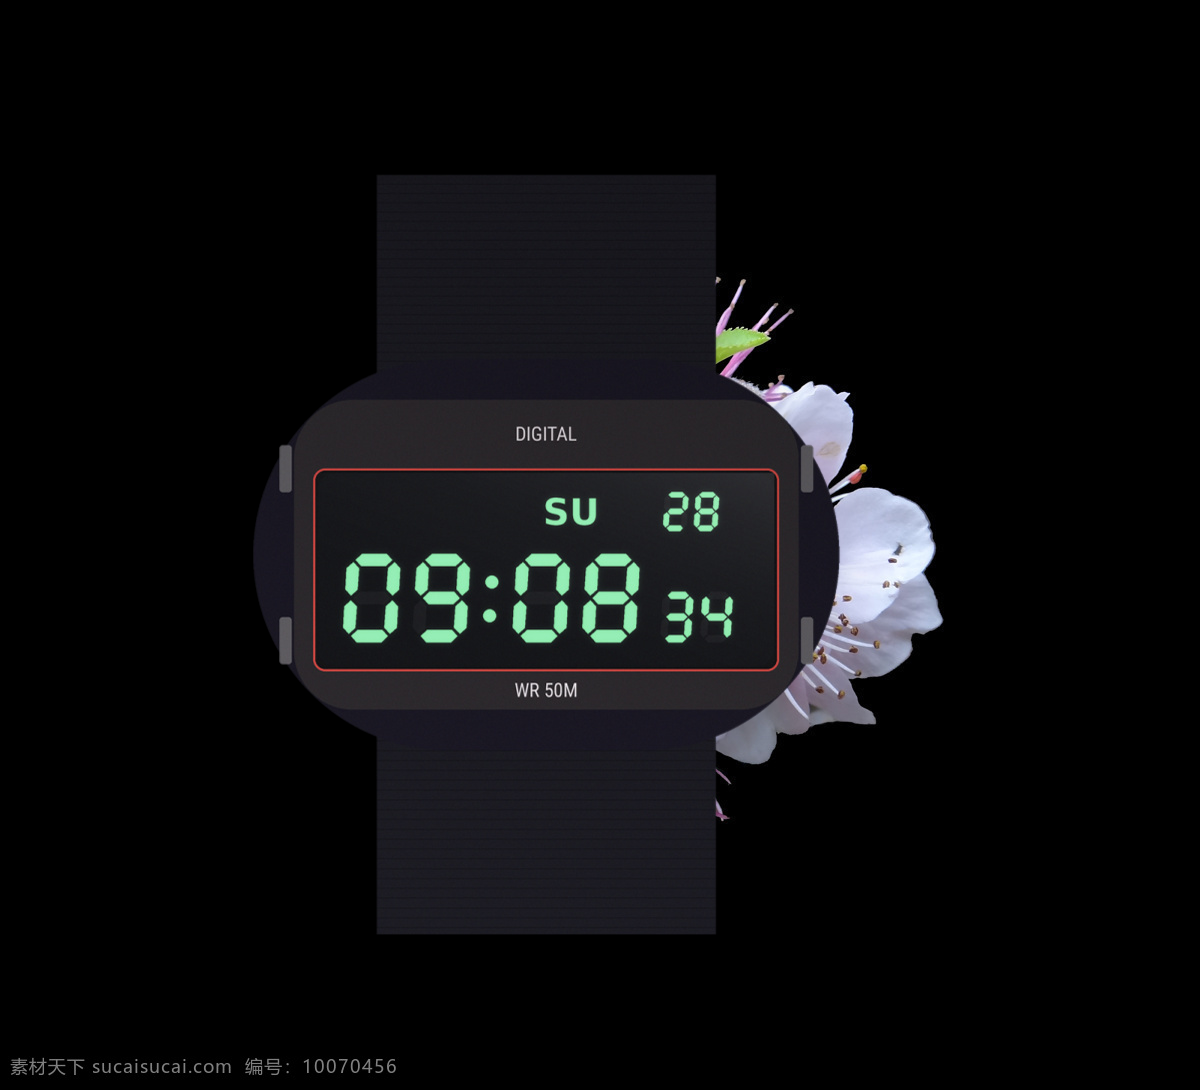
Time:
**9:08:34**
